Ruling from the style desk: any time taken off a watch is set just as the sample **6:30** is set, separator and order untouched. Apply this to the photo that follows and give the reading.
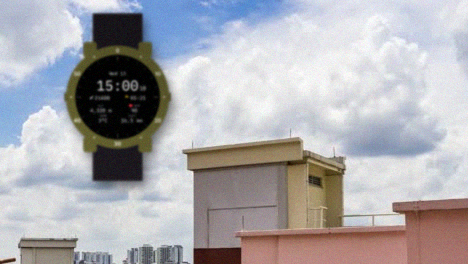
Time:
**15:00**
